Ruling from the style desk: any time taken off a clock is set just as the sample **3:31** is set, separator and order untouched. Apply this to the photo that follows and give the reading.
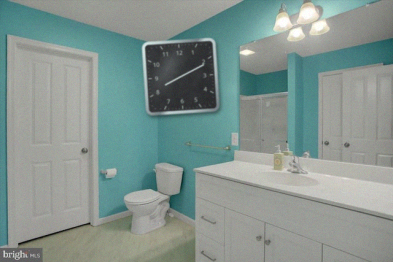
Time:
**8:11**
